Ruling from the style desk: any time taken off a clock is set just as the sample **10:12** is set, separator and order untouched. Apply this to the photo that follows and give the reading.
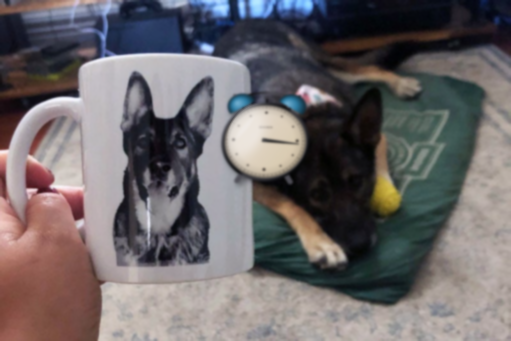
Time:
**3:16**
